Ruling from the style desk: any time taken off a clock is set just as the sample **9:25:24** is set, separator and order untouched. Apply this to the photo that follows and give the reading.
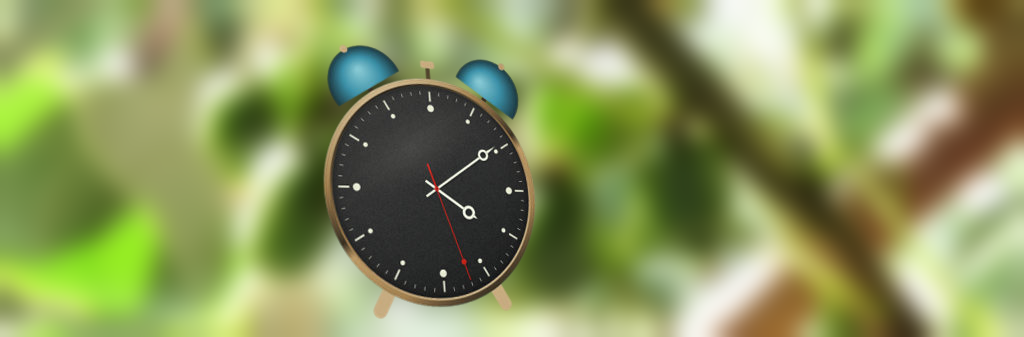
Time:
**4:09:27**
